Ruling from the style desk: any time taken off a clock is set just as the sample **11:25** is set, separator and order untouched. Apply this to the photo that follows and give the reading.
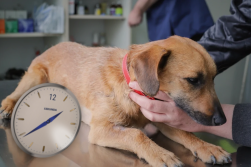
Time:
**1:39**
